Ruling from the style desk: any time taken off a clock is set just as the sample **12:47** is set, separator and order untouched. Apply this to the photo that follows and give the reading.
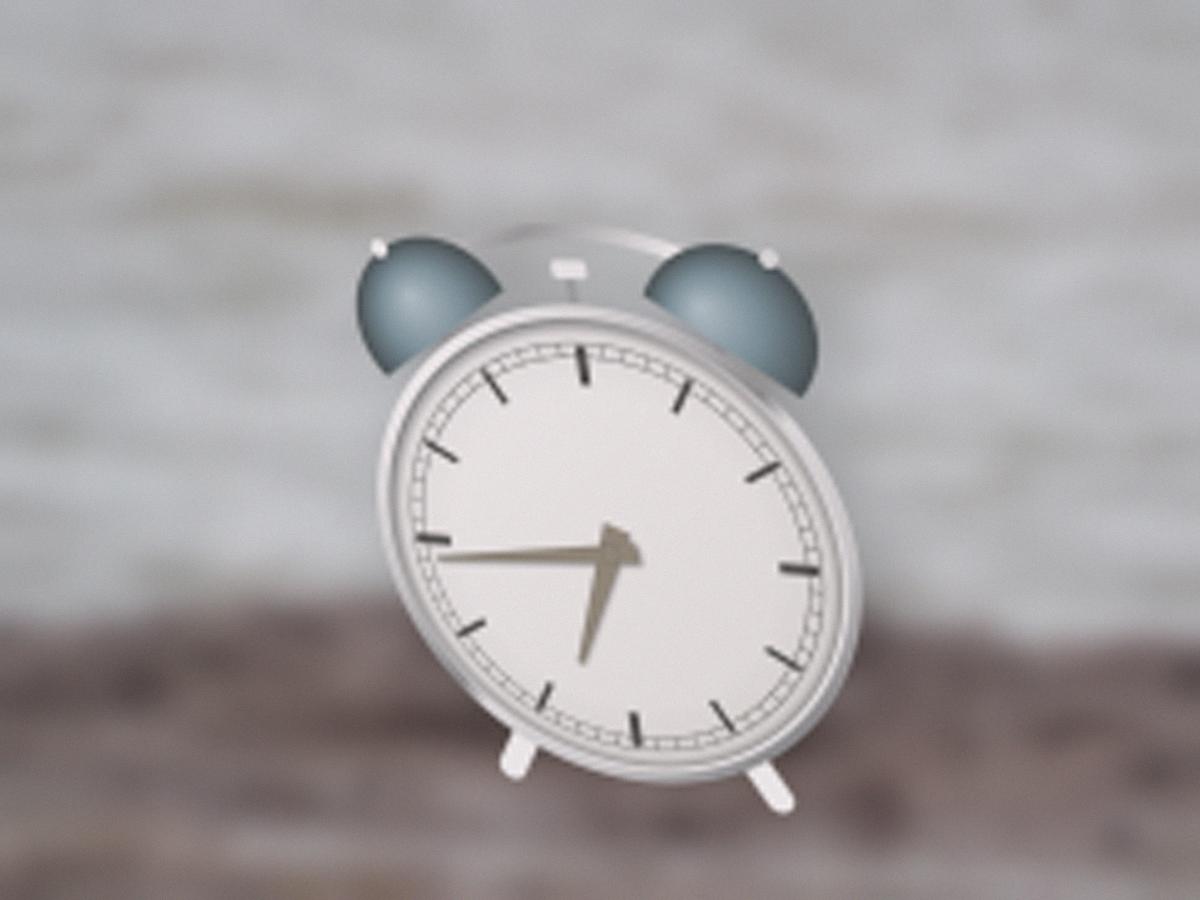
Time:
**6:44**
